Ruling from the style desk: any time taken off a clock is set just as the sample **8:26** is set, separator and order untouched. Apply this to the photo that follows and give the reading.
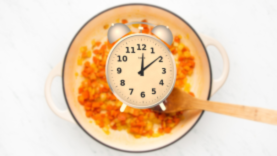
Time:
**12:09**
